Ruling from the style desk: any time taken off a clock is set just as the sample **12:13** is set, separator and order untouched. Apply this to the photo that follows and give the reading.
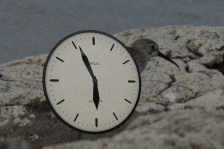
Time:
**5:56**
